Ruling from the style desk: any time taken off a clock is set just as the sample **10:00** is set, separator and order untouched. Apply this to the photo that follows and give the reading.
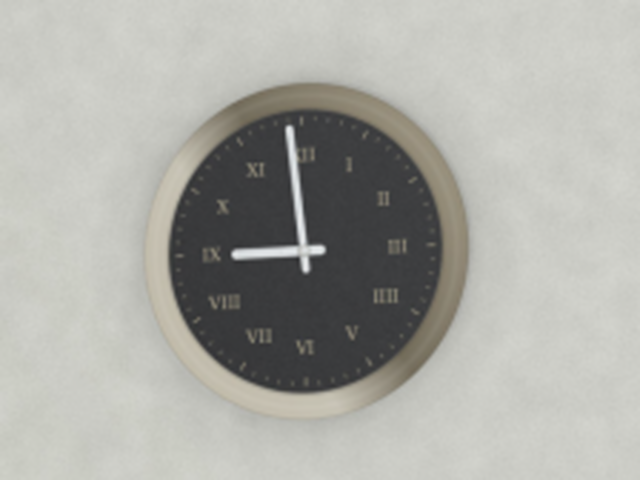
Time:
**8:59**
